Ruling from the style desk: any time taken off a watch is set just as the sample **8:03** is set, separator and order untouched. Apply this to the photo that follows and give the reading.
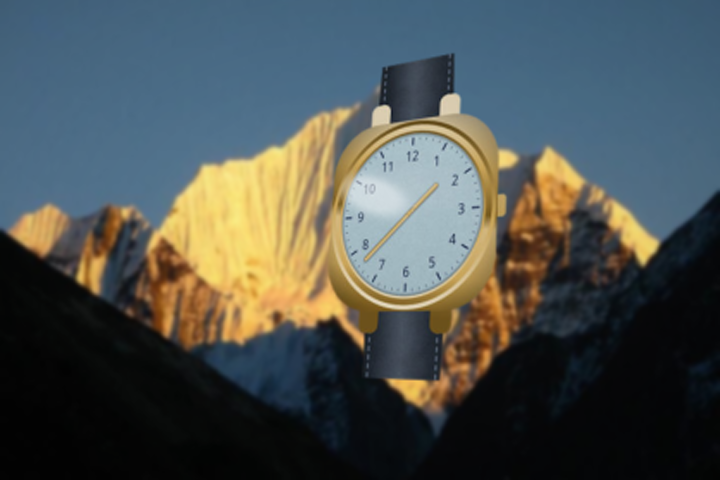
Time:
**1:38**
